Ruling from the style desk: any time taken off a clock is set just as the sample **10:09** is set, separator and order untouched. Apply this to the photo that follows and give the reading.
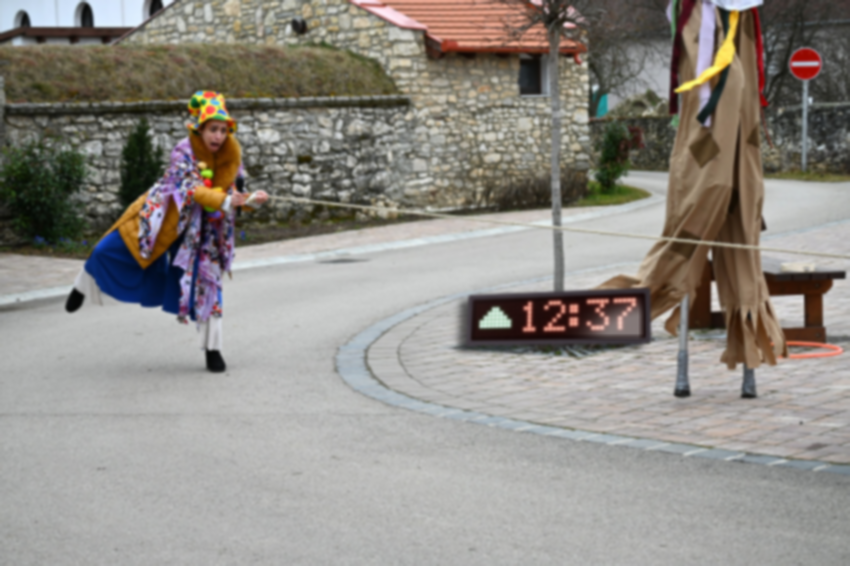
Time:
**12:37**
